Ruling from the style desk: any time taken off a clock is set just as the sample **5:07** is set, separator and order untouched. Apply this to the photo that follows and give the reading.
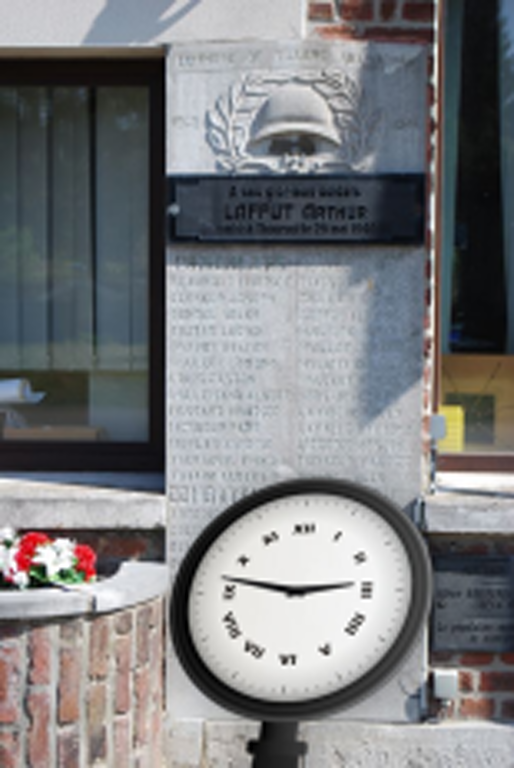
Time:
**2:47**
